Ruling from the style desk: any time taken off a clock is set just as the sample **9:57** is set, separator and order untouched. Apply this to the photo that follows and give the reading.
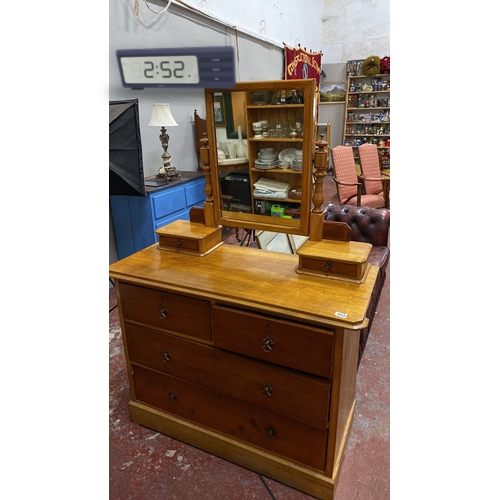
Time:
**2:52**
